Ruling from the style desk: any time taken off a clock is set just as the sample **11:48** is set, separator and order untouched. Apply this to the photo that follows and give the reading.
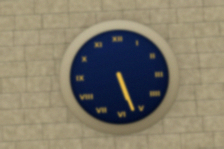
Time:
**5:27**
